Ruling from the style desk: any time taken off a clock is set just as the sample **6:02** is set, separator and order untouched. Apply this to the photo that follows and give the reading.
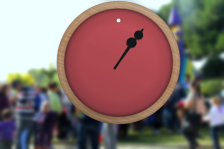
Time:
**1:06**
